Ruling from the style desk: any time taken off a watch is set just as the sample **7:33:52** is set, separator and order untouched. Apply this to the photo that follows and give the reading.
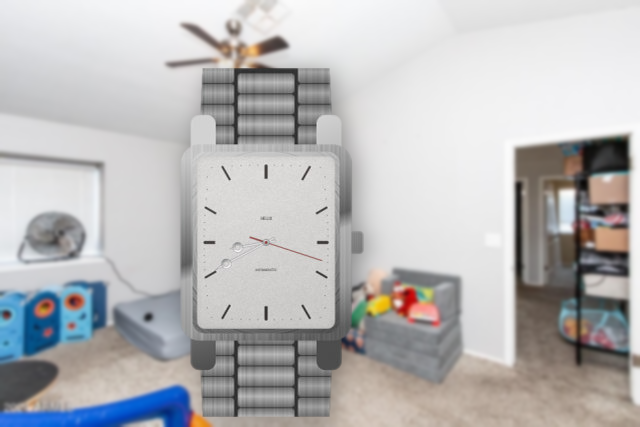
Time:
**8:40:18**
